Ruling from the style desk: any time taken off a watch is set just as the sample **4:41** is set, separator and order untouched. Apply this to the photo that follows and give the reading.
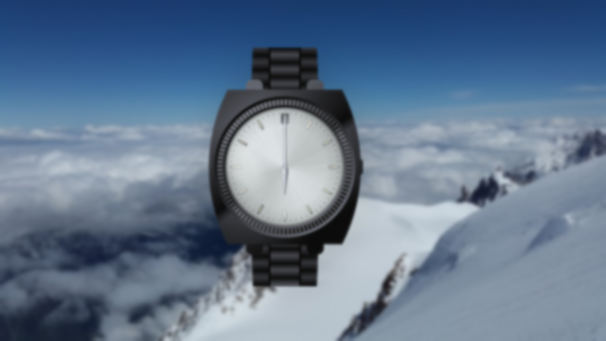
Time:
**6:00**
